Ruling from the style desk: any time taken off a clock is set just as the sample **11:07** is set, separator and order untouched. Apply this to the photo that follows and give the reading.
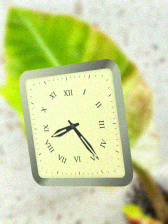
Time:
**8:24**
